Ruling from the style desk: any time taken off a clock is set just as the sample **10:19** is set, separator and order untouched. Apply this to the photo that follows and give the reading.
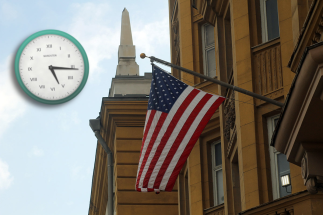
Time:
**5:16**
